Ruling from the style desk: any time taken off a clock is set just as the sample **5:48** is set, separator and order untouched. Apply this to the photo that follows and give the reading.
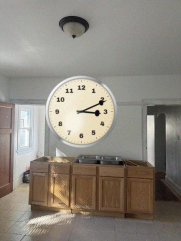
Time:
**3:11**
